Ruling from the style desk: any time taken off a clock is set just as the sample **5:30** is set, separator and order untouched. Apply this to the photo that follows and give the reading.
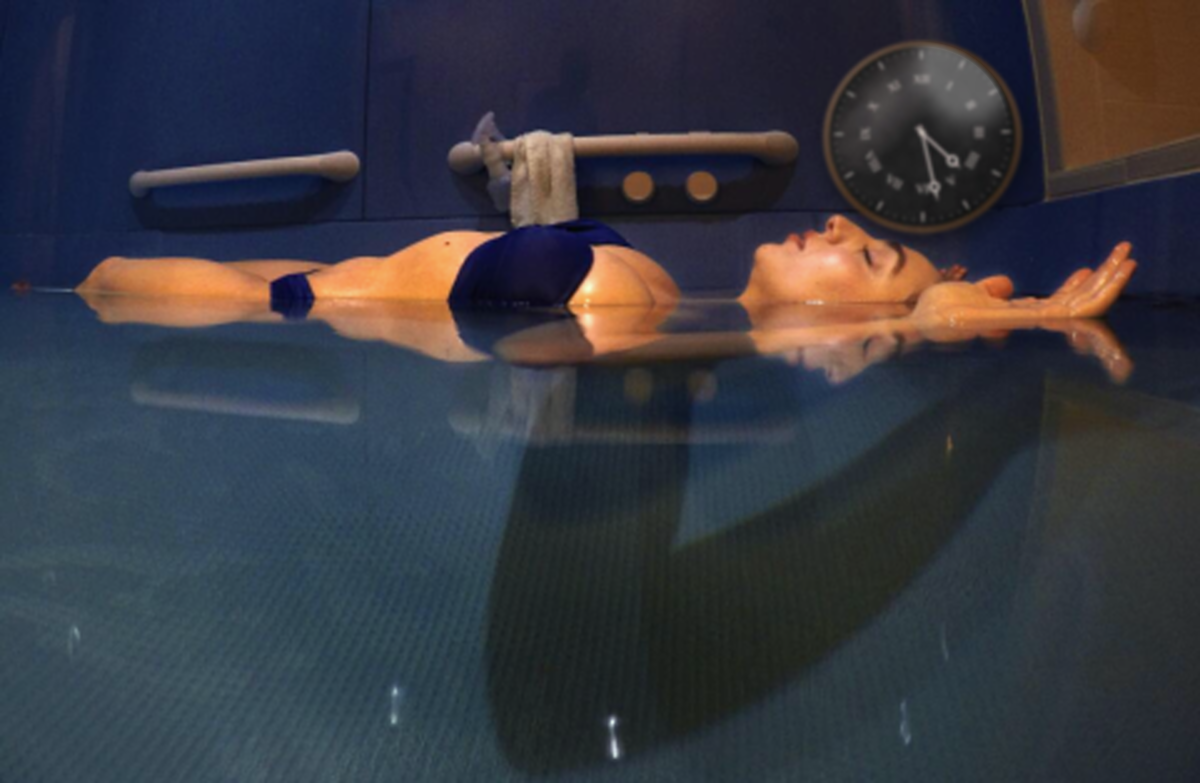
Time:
**4:28**
